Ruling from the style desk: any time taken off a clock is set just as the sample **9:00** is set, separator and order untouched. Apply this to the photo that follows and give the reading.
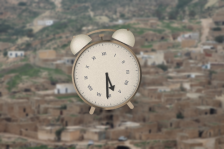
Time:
**5:31**
